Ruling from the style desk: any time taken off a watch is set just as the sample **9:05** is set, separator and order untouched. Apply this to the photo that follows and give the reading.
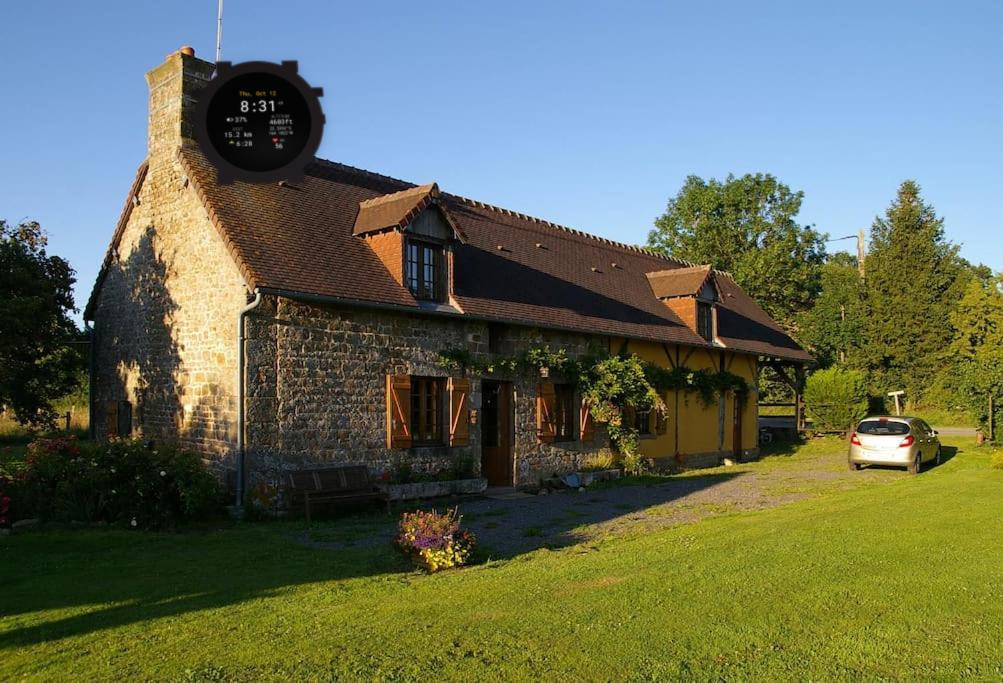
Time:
**8:31**
